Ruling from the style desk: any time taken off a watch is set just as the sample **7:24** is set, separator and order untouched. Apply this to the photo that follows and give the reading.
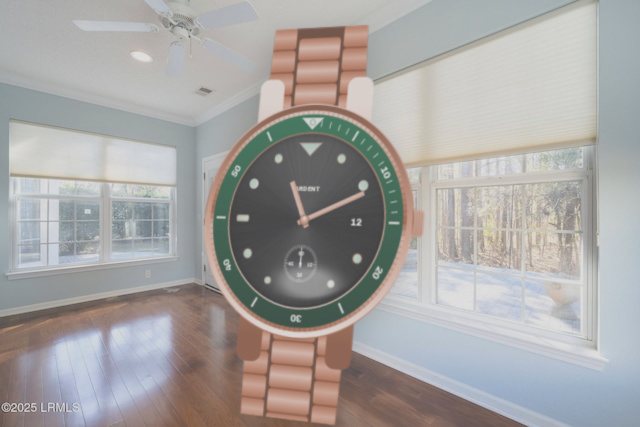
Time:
**11:11**
